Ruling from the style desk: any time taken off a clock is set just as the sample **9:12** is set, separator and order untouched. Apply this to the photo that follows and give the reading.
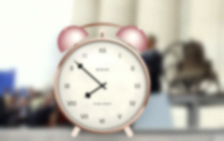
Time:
**7:52**
